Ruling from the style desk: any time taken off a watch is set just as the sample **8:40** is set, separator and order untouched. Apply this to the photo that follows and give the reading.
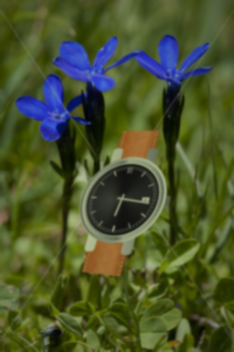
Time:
**6:16**
